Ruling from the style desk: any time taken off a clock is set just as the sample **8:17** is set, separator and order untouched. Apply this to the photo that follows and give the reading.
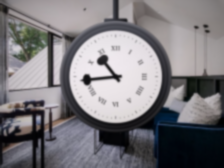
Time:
**10:44**
